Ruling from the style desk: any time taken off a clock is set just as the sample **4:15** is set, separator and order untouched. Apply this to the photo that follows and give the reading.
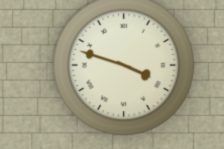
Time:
**3:48**
